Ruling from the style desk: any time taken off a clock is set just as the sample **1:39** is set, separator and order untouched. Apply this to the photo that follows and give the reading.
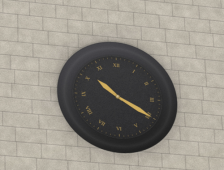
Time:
**10:20**
